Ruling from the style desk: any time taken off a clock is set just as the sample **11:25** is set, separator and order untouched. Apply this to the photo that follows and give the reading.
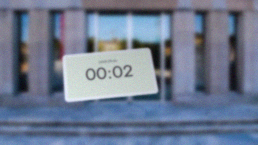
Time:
**0:02**
